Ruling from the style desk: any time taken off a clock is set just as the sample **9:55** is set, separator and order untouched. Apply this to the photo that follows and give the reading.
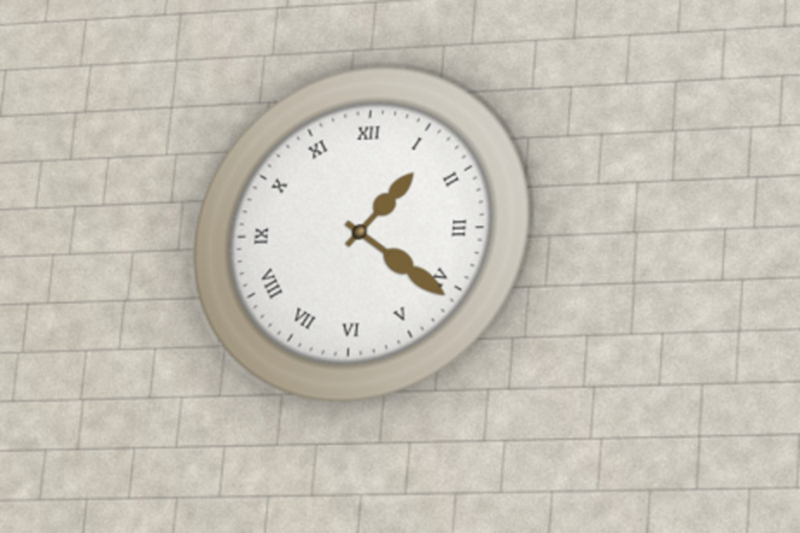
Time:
**1:21**
